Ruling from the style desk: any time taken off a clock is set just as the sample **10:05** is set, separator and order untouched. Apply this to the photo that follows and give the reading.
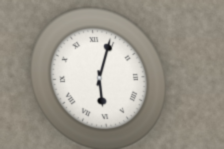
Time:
**6:04**
